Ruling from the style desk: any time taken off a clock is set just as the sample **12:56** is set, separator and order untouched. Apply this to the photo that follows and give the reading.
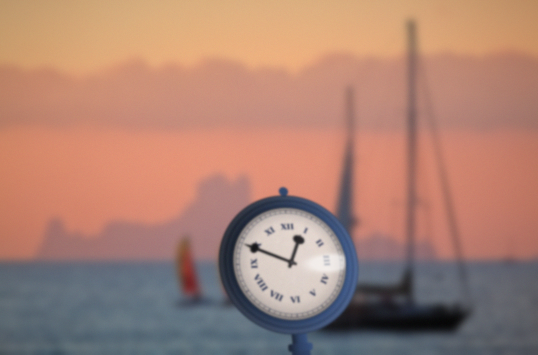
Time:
**12:49**
